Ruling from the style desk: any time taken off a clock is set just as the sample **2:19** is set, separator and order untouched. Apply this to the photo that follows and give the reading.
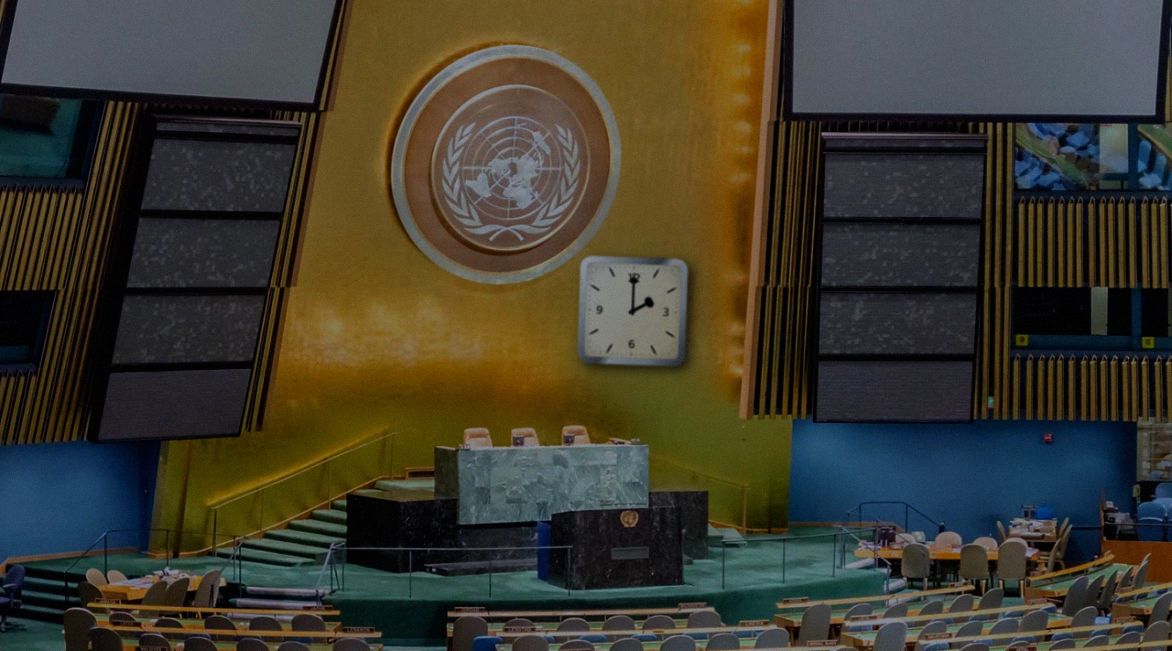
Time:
**2:00**
